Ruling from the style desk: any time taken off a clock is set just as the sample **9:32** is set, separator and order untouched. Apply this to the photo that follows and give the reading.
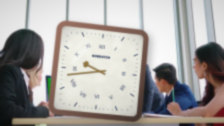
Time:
**9:43**
